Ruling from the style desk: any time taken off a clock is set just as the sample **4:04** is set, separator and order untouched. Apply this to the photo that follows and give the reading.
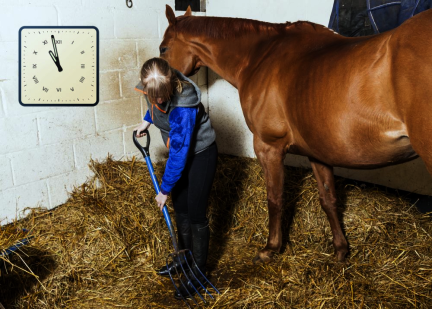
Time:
**10:58**
